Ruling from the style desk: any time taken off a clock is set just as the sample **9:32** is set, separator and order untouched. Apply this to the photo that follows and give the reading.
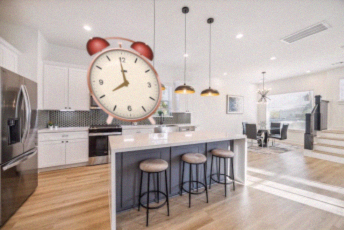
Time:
**7:59**
